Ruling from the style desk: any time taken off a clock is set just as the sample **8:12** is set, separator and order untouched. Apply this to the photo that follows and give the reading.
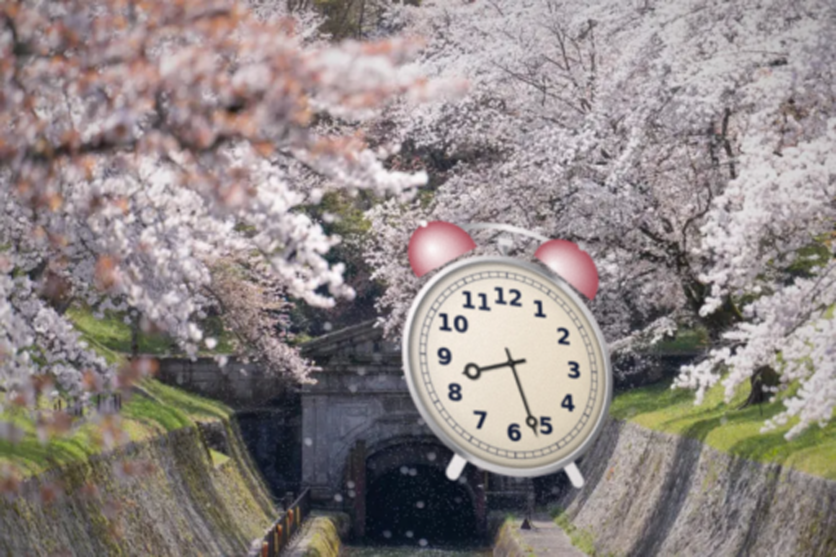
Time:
**8:27**
